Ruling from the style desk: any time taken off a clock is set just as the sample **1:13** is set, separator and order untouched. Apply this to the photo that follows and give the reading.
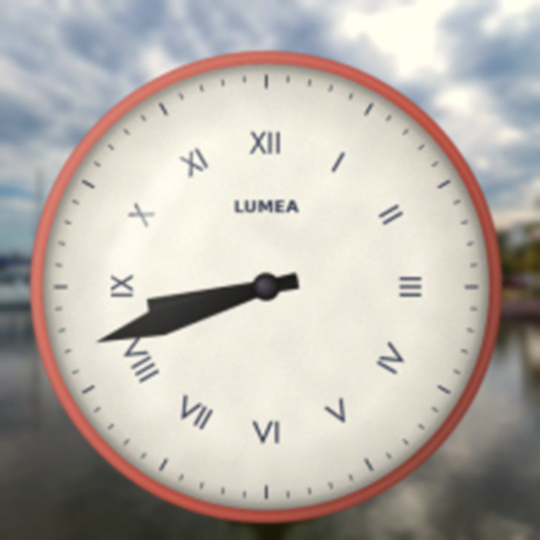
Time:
**8:42**
